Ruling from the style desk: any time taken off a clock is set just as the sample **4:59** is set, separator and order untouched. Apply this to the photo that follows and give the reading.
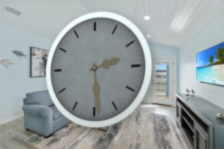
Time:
**2:29**
